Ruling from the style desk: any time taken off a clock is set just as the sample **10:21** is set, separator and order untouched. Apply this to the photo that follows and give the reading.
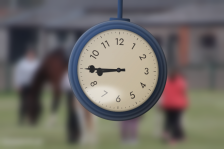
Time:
**8:45**
